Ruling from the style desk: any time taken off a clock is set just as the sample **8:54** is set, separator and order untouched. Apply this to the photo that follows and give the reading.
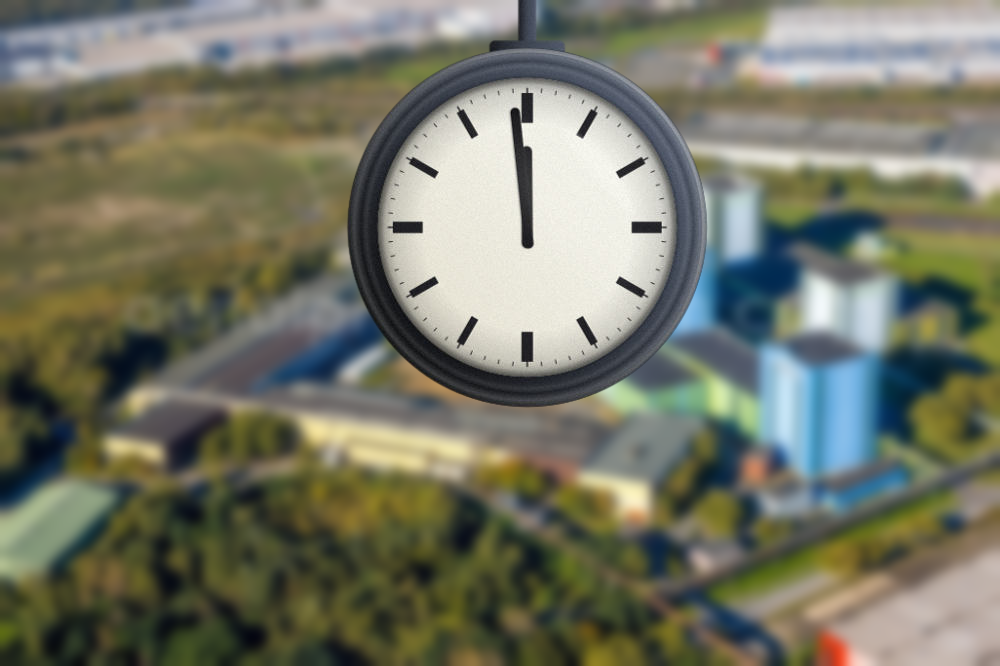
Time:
**11:59**
